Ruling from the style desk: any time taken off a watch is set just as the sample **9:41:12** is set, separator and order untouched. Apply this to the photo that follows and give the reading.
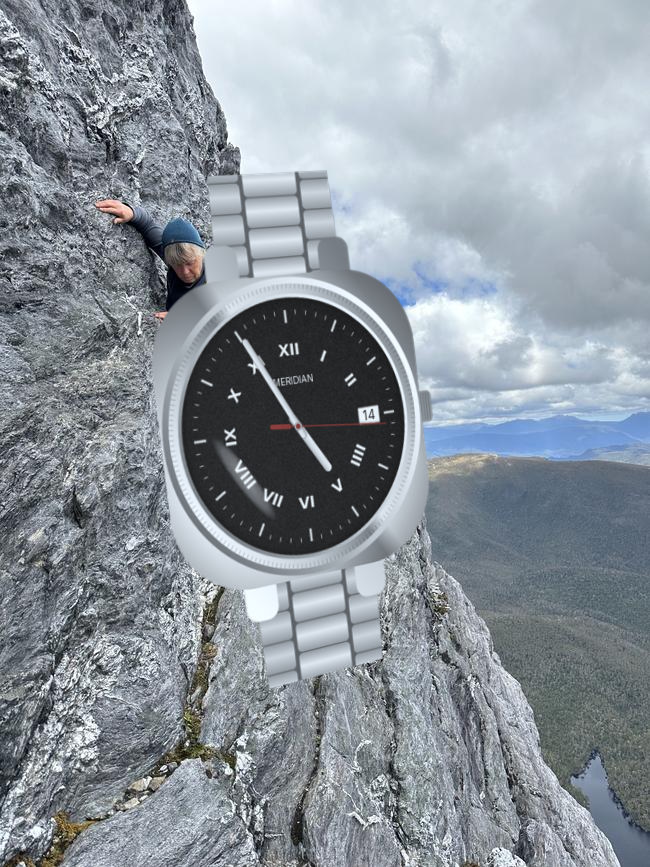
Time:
**4:55:16**
